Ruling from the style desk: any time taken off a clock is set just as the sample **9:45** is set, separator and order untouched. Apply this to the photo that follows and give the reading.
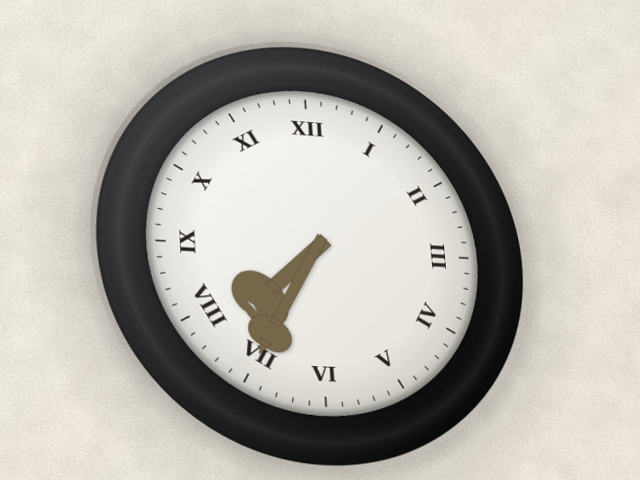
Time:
**7:35**
